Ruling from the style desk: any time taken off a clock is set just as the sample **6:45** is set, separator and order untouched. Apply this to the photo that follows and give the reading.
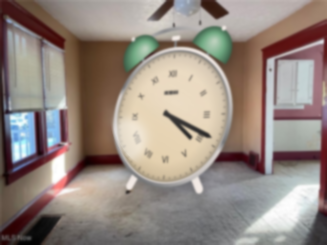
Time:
**4:19**
